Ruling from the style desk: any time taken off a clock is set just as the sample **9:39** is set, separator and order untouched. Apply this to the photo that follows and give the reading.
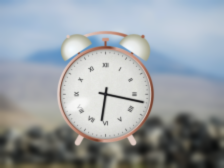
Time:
**6:17**
